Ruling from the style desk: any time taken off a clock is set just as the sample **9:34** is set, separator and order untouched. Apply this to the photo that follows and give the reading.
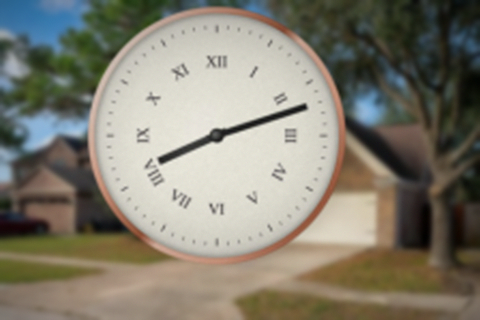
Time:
**8:12**
